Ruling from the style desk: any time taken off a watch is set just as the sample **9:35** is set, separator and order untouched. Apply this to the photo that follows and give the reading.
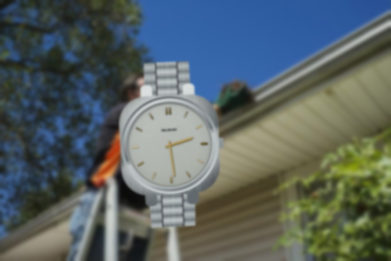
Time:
**2:29**
